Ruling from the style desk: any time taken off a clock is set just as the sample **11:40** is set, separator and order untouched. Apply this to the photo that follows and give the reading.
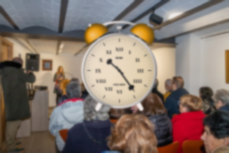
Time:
**10:24**
